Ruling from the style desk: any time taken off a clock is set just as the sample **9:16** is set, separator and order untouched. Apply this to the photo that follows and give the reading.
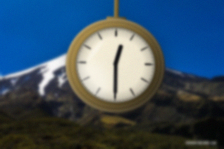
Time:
**12:30**
